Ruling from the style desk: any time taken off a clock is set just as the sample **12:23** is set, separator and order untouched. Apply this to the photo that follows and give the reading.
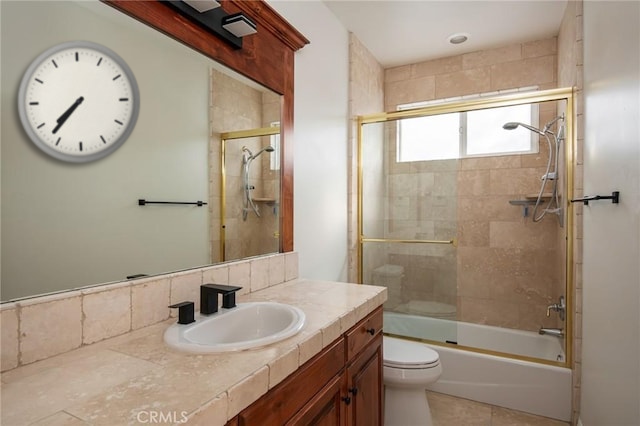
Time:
**7:37**
